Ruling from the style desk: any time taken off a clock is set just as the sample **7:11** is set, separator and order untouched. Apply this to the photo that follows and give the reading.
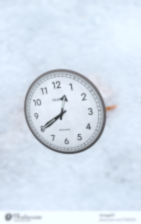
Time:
**12:40**
